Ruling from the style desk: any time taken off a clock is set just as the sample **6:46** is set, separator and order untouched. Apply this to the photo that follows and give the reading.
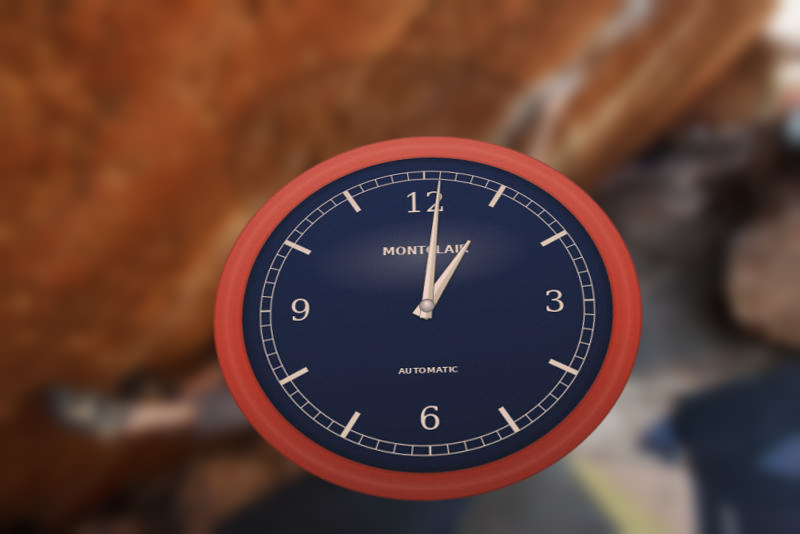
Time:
**1:01**
